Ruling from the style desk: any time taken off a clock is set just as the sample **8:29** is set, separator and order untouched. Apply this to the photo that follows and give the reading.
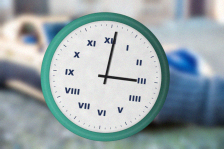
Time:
**3:01**
